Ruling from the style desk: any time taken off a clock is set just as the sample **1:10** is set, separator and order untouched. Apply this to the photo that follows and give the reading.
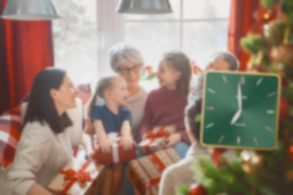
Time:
**6:59**
